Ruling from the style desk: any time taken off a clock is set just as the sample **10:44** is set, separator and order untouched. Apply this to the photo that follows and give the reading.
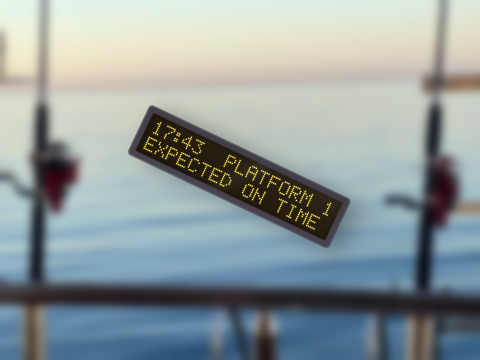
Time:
**17:43**
